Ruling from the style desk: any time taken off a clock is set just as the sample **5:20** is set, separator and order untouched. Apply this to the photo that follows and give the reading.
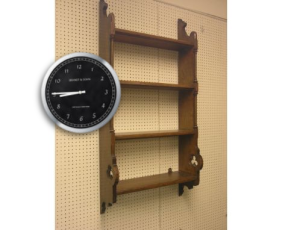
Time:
**8:45**
